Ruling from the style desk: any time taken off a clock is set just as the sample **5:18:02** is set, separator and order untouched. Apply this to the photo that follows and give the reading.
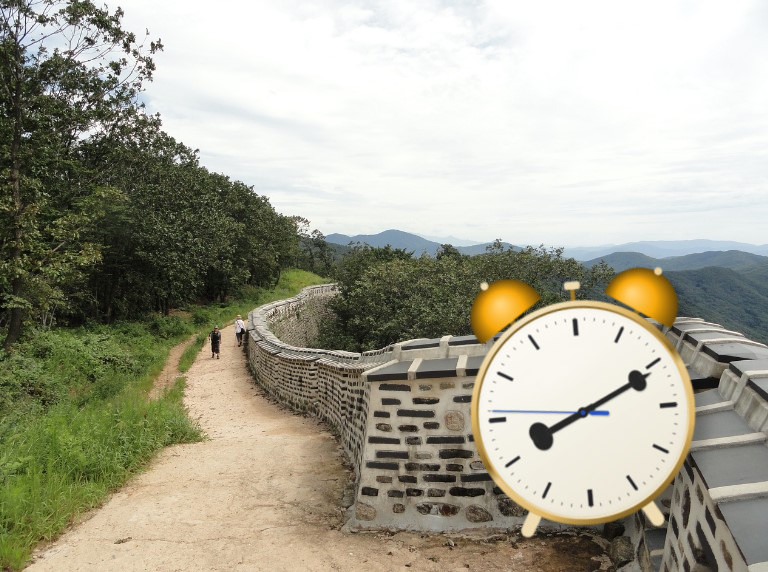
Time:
**8:10:46**
